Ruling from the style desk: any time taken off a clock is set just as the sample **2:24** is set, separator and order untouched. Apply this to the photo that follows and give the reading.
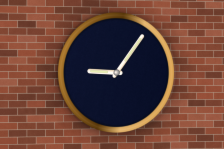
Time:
**9:06**
